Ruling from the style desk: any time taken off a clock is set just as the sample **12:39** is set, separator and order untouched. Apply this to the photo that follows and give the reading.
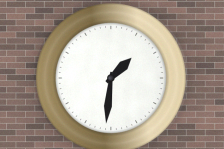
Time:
**1:31**
